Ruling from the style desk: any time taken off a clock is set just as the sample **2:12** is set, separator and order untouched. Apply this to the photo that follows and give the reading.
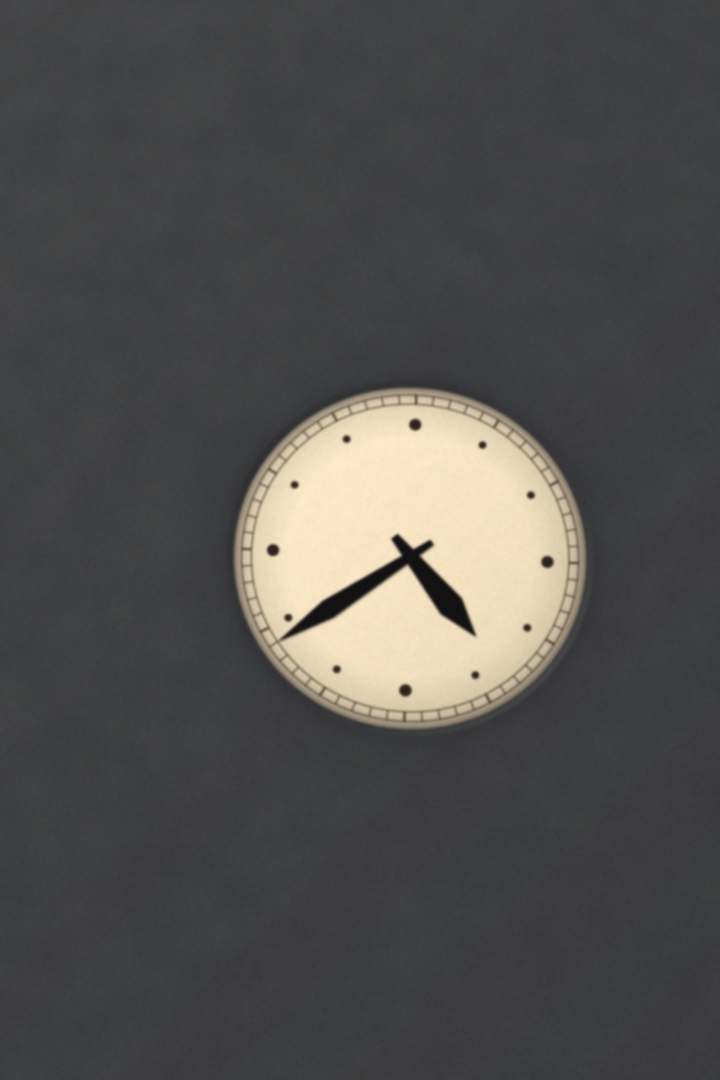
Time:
**4:39**
